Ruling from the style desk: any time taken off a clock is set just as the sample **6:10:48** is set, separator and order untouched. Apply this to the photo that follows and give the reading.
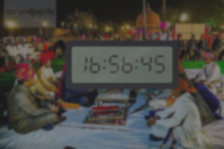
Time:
**16:56:45**
